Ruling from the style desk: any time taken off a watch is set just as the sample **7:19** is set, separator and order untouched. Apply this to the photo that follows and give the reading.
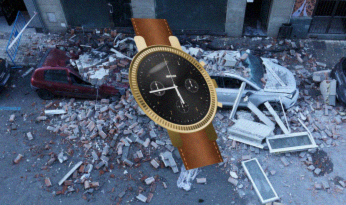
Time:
**5:44**
